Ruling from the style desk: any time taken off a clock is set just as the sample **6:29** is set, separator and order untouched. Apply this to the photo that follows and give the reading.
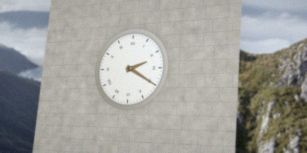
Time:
**2:20**
